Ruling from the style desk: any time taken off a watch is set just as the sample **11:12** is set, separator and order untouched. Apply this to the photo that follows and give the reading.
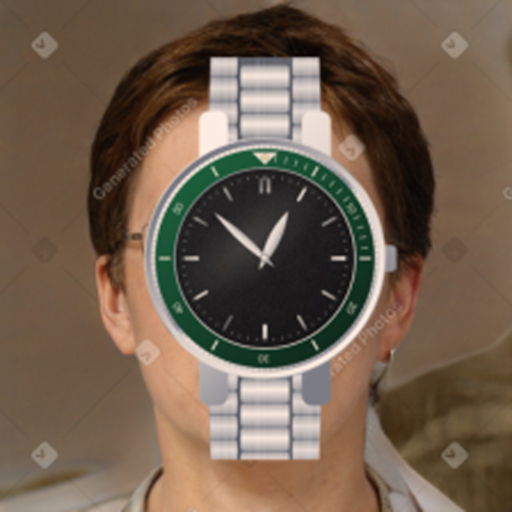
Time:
**12:52**
